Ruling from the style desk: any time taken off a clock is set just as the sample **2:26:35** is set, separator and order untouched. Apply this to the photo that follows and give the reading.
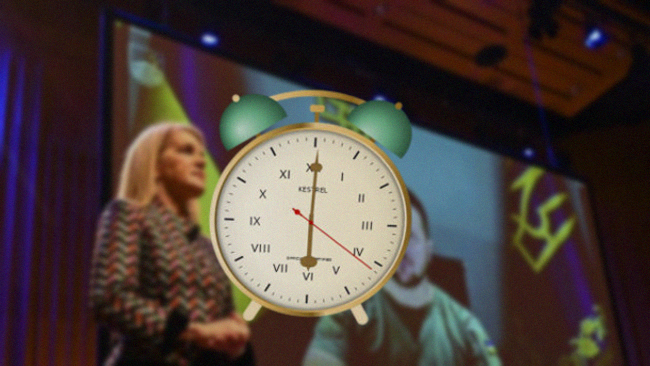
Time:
**6:00:21**
